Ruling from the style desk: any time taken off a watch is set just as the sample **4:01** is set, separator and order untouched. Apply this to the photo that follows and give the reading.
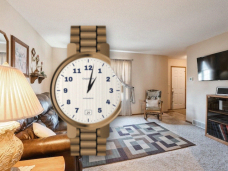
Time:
**1:02**
